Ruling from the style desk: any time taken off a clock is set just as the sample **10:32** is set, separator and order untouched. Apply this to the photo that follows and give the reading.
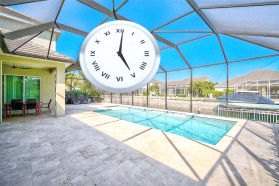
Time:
**5:01**
